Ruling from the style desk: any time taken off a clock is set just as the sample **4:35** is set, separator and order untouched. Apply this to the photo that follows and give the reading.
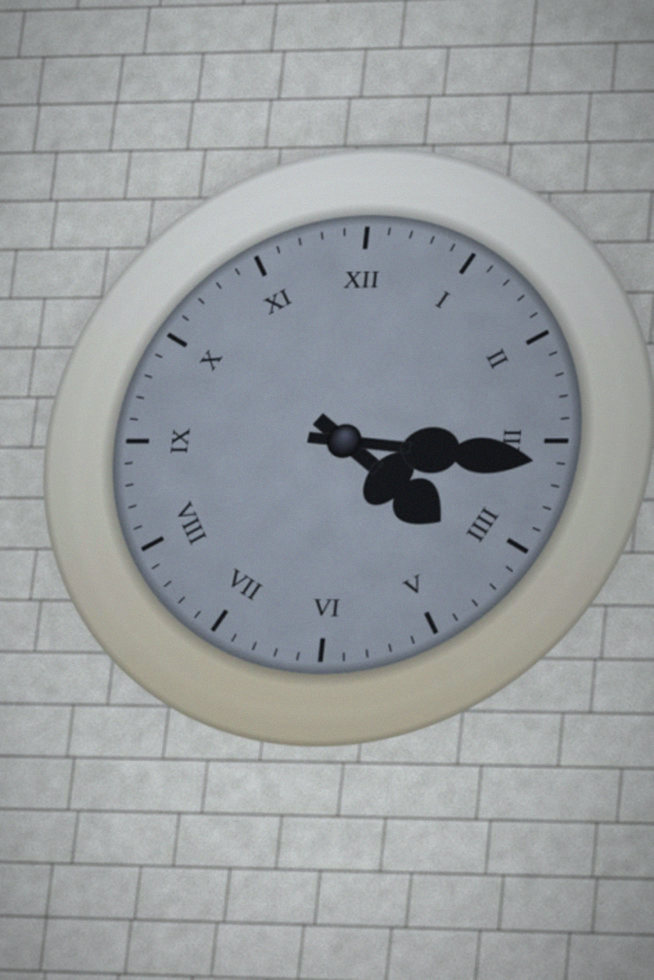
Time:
**4:16**
